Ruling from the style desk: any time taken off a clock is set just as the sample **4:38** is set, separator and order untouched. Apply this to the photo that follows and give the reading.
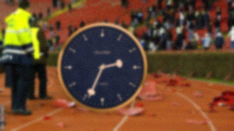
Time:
**2:34**
